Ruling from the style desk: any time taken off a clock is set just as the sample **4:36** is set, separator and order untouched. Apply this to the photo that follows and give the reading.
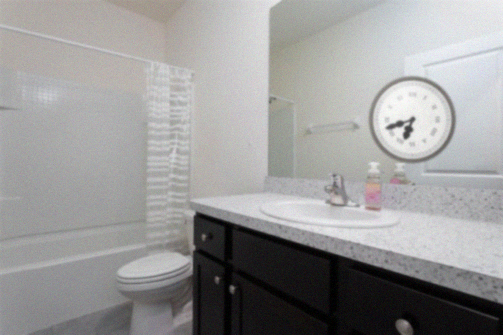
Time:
**6:42**
